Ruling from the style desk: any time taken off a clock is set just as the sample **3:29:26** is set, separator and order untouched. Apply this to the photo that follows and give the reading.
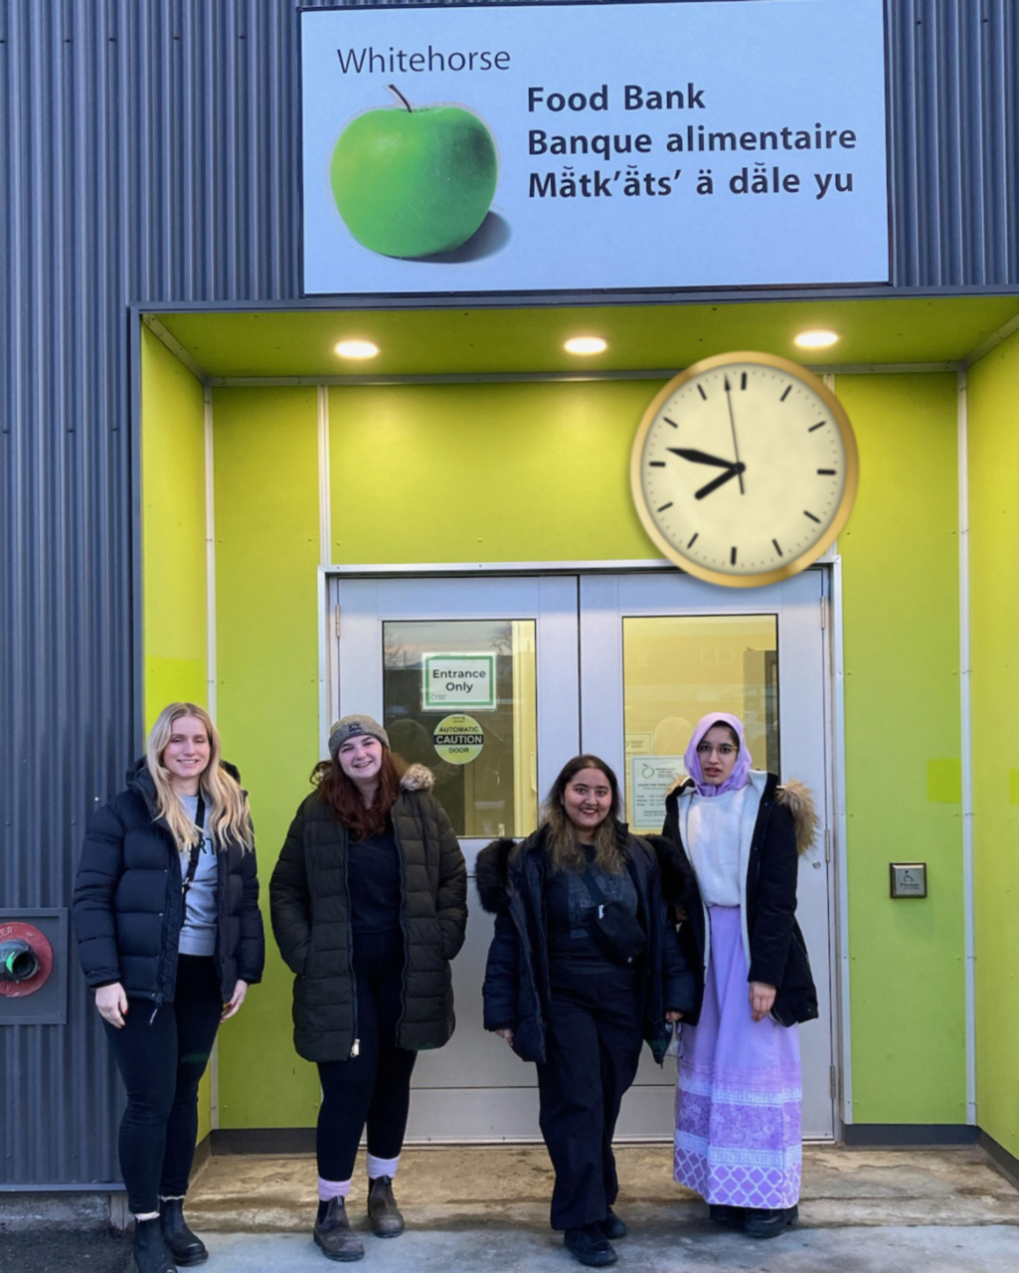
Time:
**7:46:58**
